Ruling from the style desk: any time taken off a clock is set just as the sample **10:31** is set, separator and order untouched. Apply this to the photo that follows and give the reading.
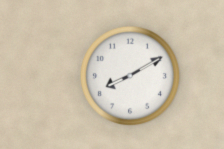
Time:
**8:10**
